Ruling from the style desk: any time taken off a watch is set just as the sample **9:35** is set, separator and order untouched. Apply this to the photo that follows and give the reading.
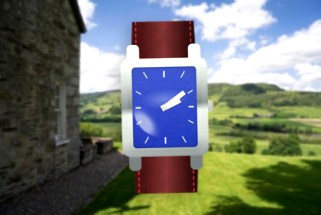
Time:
**2:09**
